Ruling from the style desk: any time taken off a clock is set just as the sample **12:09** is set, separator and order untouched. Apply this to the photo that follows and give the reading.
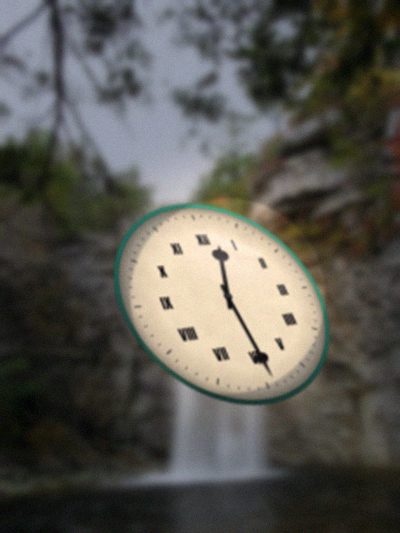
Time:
**12:29**
